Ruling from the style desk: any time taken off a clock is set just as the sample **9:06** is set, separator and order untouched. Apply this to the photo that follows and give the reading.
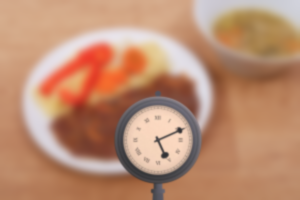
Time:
**5:11**
